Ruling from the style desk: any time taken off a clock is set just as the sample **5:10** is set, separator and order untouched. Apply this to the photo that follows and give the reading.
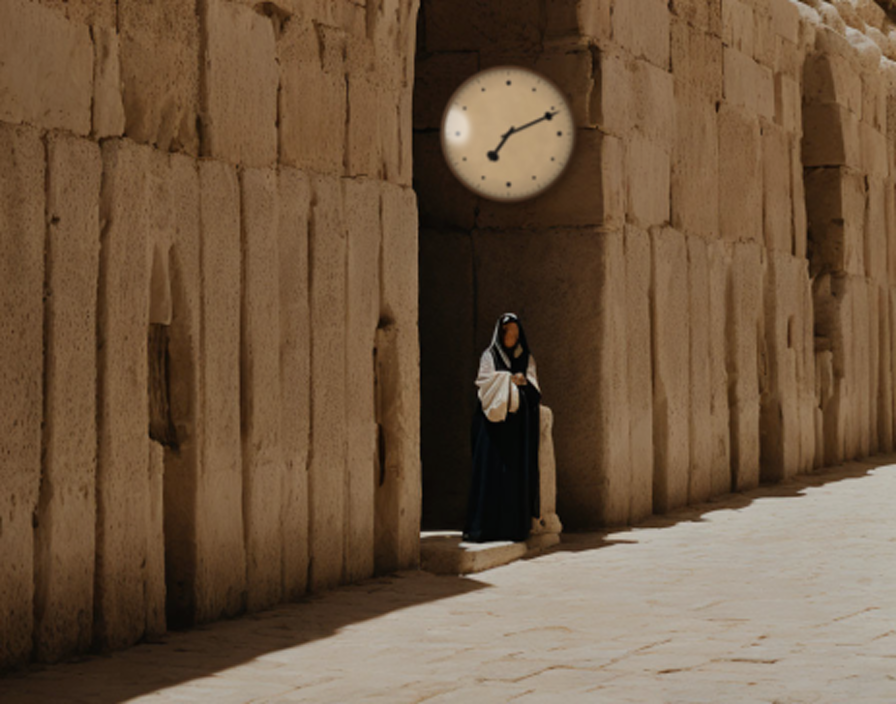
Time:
**7:11**
